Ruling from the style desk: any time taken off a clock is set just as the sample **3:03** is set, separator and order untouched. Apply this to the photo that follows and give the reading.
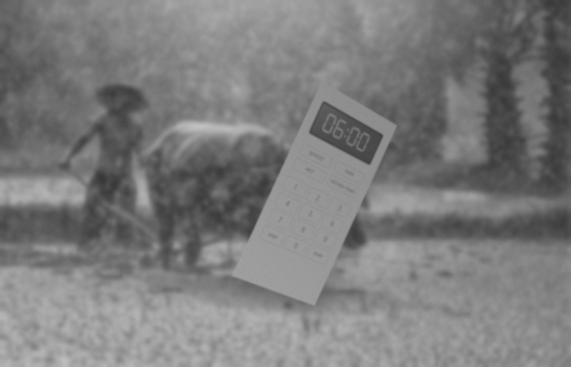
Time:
**6:00**
